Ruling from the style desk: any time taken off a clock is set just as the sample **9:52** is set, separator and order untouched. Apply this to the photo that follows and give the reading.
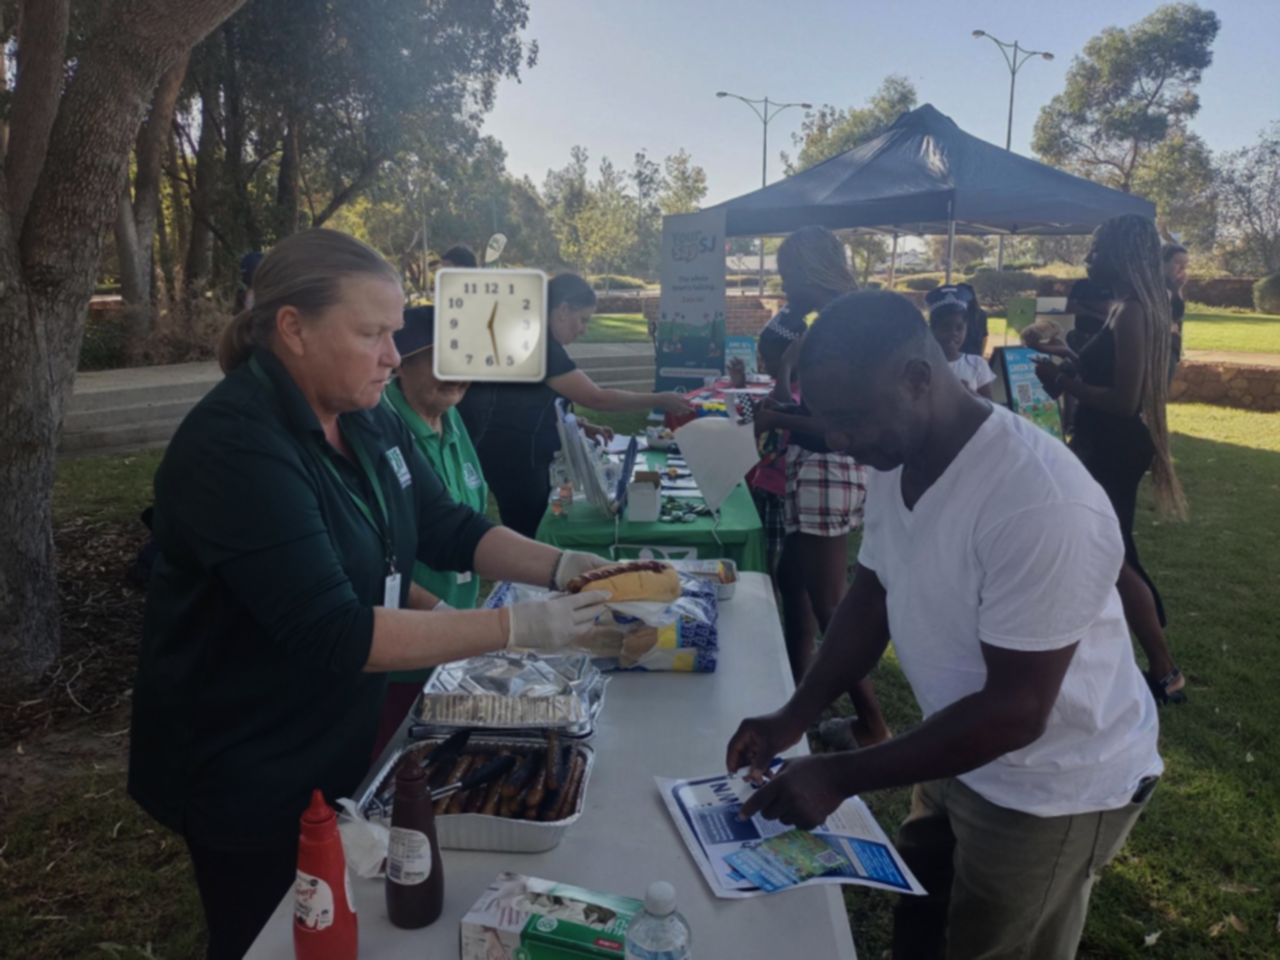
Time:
**12:28**
